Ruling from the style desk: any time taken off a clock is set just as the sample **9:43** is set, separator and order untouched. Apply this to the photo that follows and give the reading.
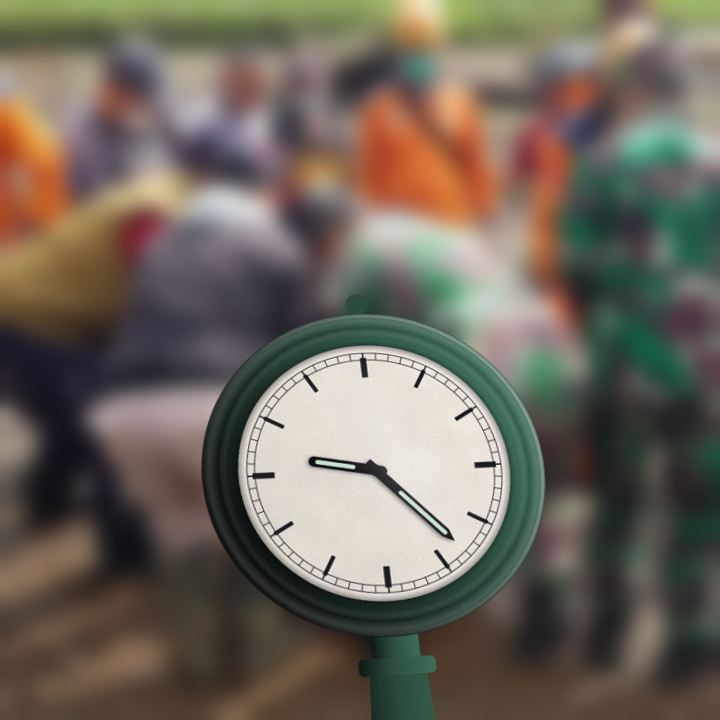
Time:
**9:23**
